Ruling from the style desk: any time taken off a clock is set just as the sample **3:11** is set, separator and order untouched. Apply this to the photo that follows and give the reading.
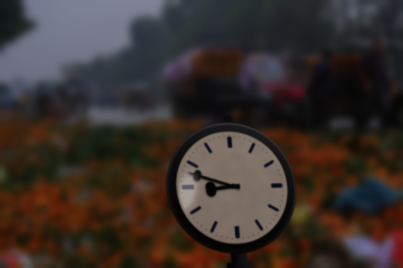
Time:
**8:48**
